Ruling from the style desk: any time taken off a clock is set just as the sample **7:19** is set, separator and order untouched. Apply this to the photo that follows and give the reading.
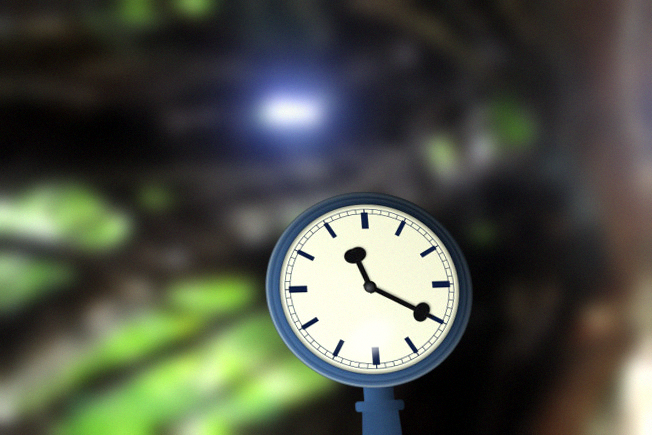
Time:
**11:20**
